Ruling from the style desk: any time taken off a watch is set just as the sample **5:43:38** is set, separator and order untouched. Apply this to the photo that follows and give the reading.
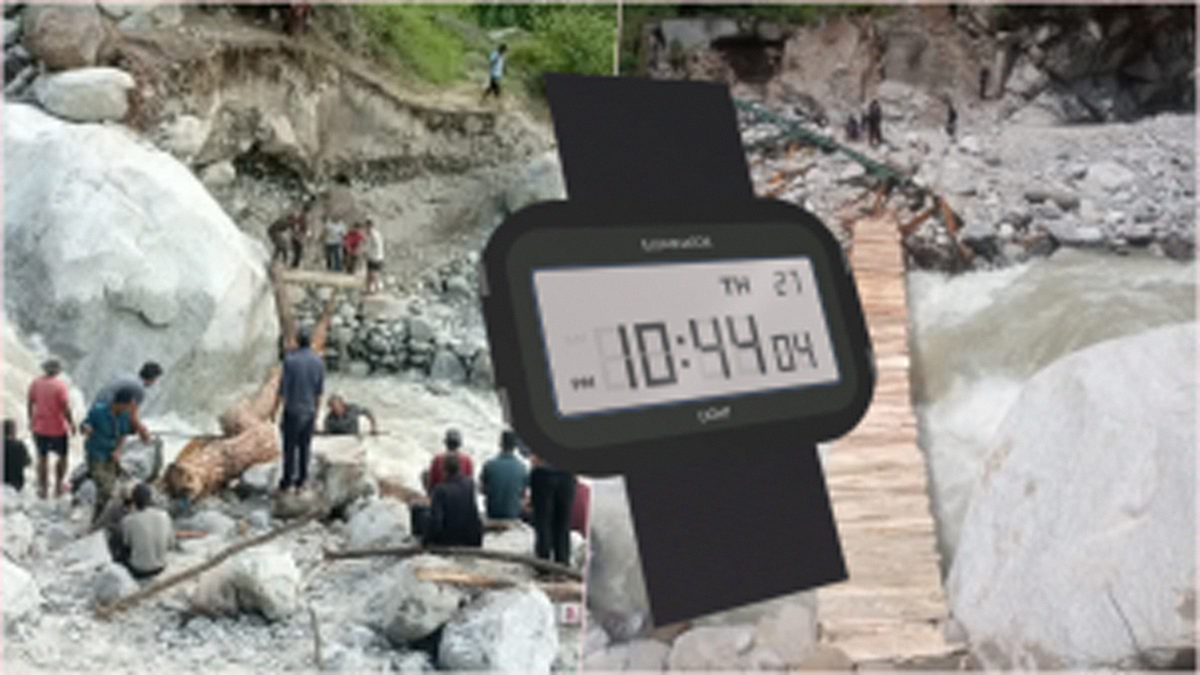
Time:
**10:44:04**
